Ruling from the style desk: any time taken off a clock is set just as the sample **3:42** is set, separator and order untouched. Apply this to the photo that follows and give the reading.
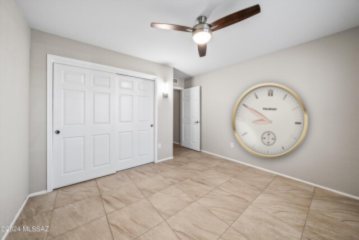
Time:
**8:50**
